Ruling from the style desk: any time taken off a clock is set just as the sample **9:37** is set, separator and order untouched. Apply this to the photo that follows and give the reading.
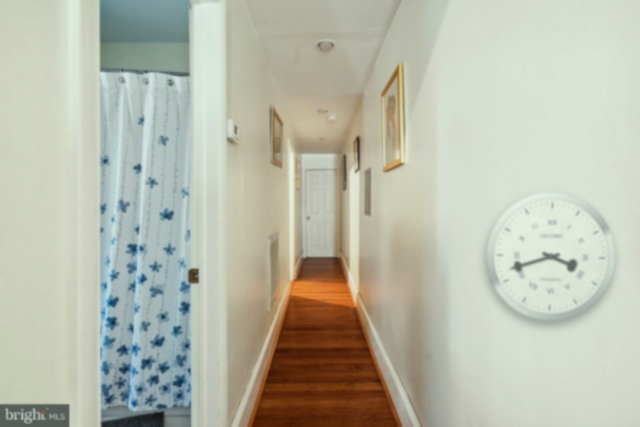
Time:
**3:42**
